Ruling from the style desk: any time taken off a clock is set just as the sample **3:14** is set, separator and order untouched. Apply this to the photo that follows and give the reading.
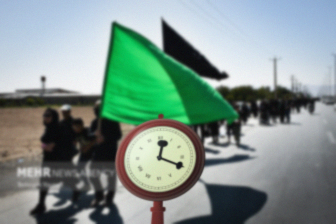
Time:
**12:19**
